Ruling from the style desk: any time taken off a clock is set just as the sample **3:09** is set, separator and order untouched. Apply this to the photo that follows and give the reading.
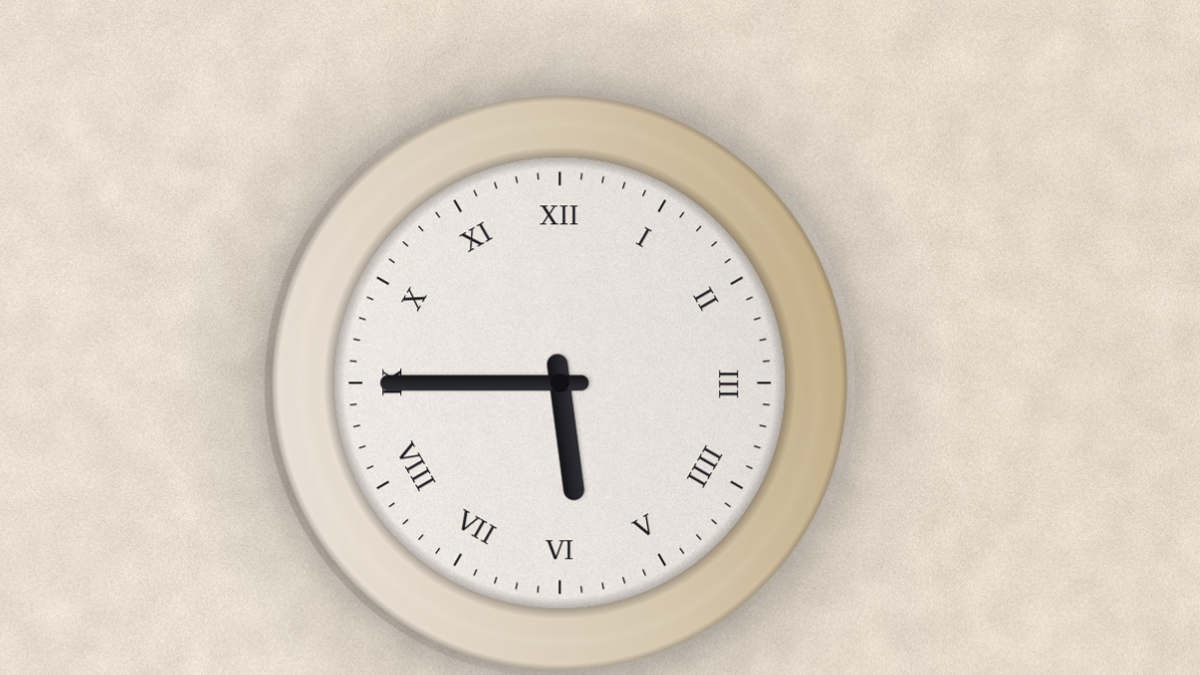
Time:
**5:45**
